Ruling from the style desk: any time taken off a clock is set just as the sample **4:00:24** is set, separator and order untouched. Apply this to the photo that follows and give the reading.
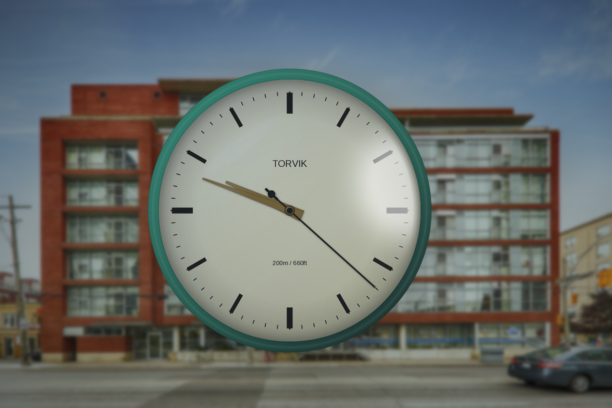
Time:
**9:48:22**
